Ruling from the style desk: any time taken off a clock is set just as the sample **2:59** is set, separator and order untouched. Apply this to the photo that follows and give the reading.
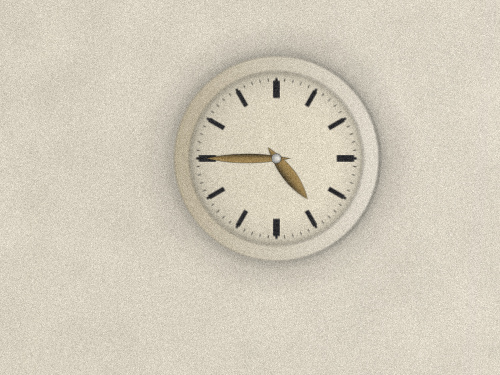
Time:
**4:45**
